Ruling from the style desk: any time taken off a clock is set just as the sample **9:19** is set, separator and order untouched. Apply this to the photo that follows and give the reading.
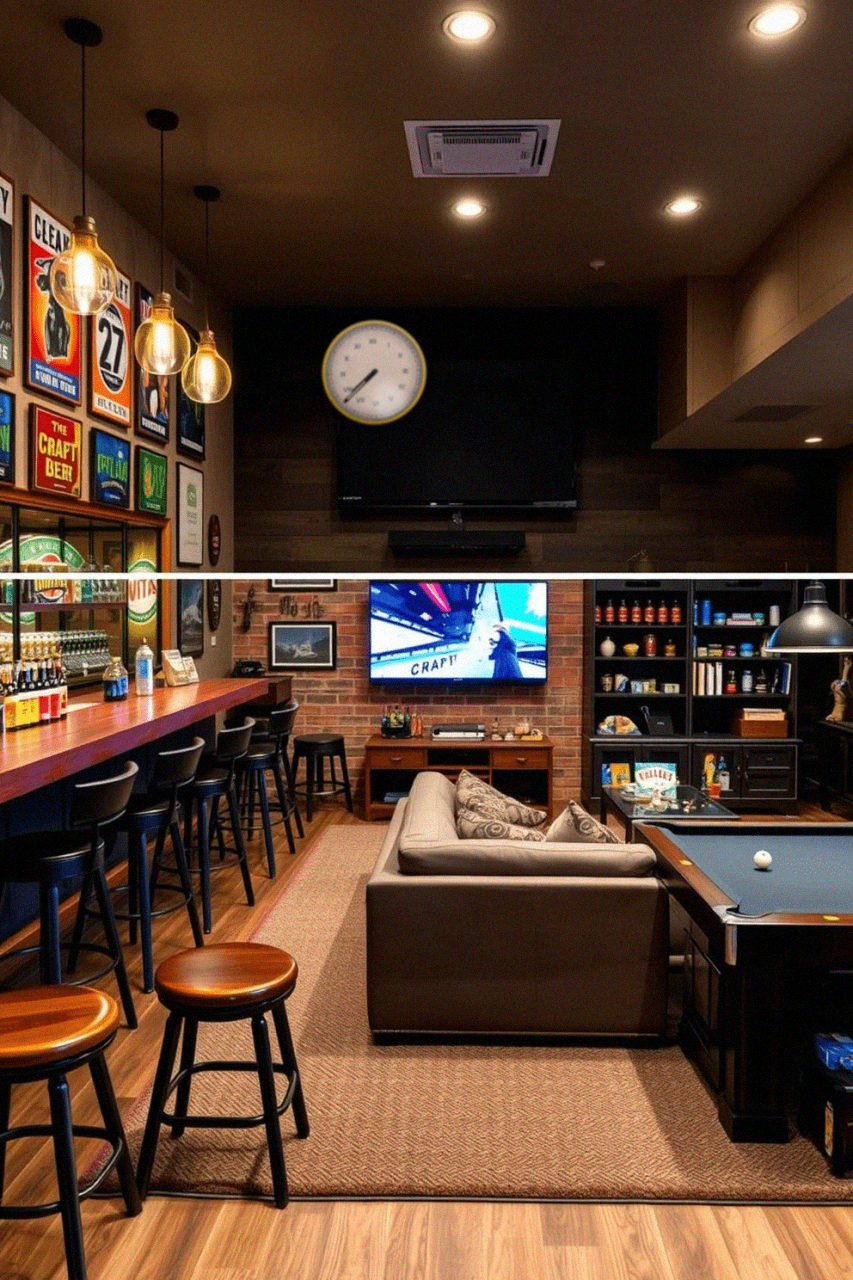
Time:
**7:38**
